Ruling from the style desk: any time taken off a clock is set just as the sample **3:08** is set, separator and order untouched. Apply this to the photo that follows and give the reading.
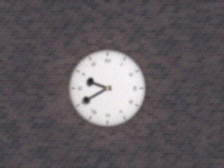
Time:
**9:40**
